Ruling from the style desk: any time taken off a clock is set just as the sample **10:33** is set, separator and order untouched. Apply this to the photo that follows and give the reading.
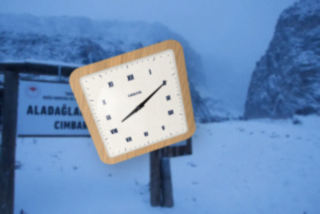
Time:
**8:10**
